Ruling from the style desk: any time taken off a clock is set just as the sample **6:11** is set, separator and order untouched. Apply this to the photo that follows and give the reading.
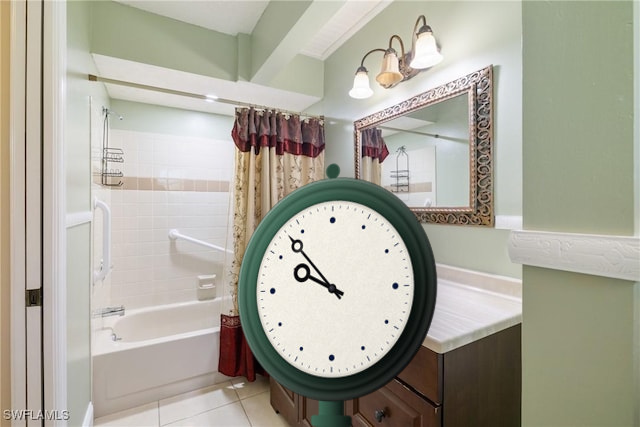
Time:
**9:53**
